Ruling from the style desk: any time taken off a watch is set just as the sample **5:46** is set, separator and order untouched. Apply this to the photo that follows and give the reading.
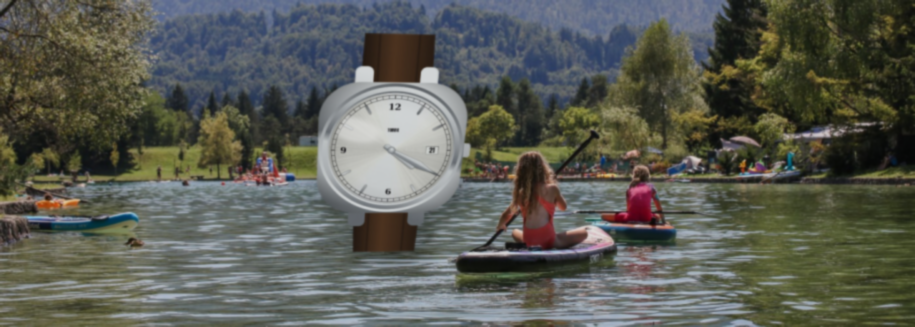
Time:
**4:20**
